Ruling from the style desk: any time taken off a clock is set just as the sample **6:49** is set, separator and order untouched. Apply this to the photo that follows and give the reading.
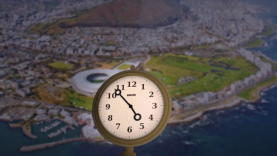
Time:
**4:53**
